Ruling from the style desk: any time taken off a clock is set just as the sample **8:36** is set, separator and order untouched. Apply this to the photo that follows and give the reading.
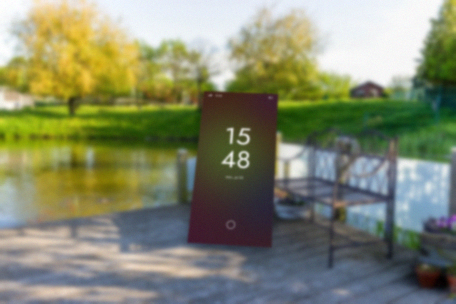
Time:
**15:48**
